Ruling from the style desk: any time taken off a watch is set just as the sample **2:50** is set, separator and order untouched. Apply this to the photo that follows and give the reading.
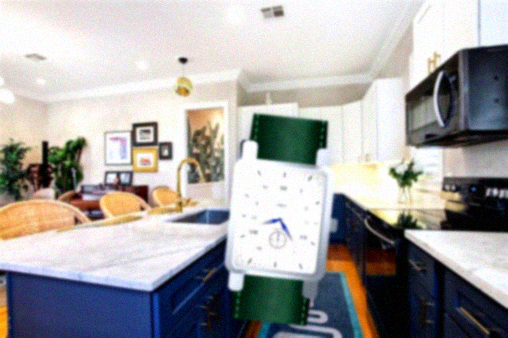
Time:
**8:24**
